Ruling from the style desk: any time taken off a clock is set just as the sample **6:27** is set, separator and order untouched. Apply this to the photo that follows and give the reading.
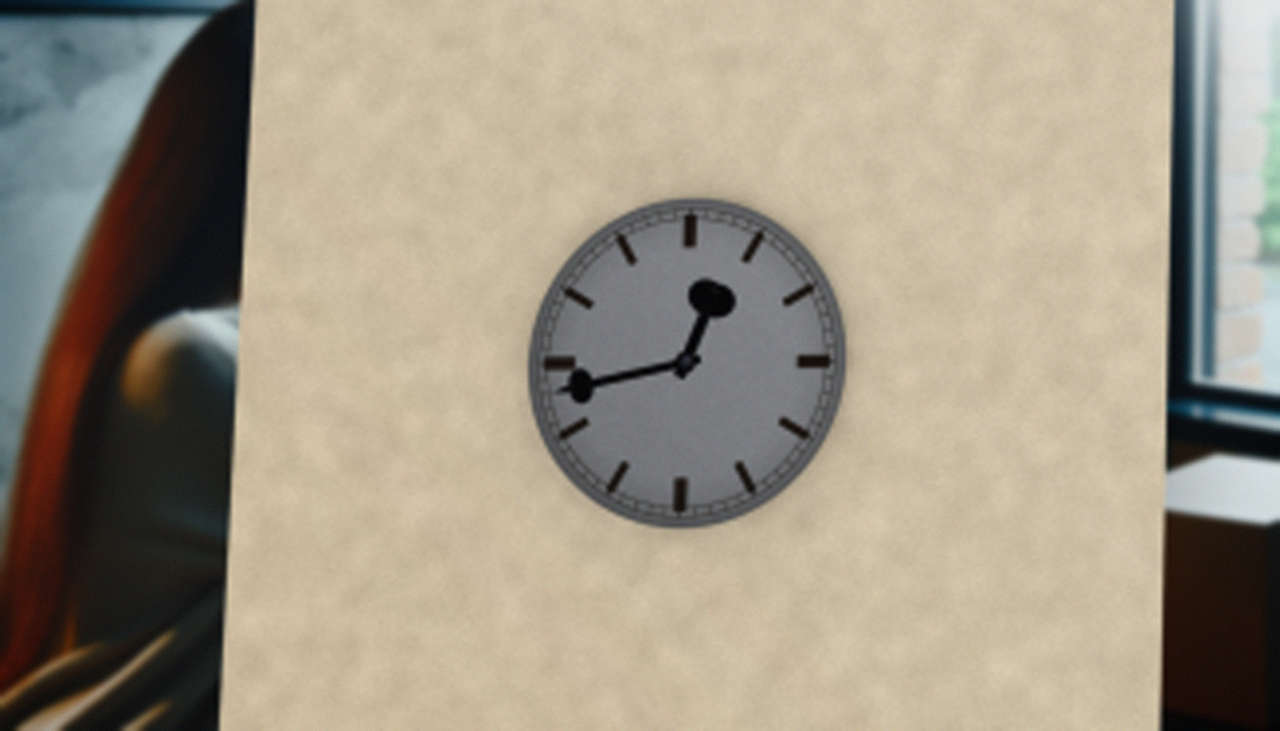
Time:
**12:43**
